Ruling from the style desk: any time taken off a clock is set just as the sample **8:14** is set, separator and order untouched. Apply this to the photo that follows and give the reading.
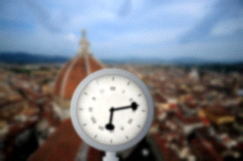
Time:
**6:13**
